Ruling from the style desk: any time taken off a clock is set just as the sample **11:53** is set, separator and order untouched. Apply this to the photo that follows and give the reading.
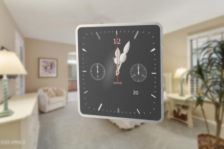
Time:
**12:04**
